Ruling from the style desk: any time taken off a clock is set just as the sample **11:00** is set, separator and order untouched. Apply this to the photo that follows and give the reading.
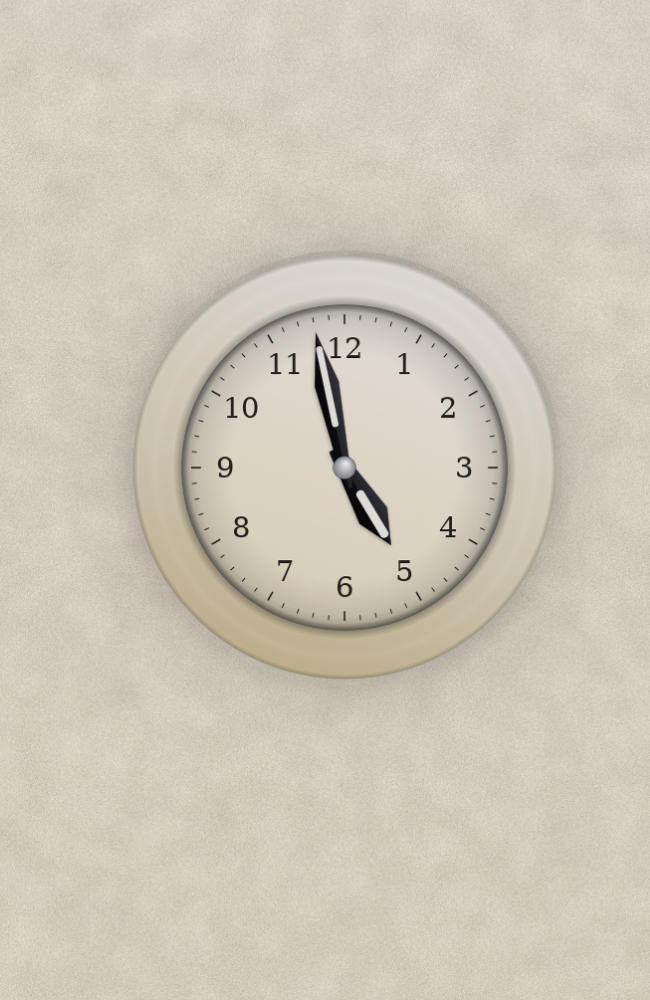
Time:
**4:58**
